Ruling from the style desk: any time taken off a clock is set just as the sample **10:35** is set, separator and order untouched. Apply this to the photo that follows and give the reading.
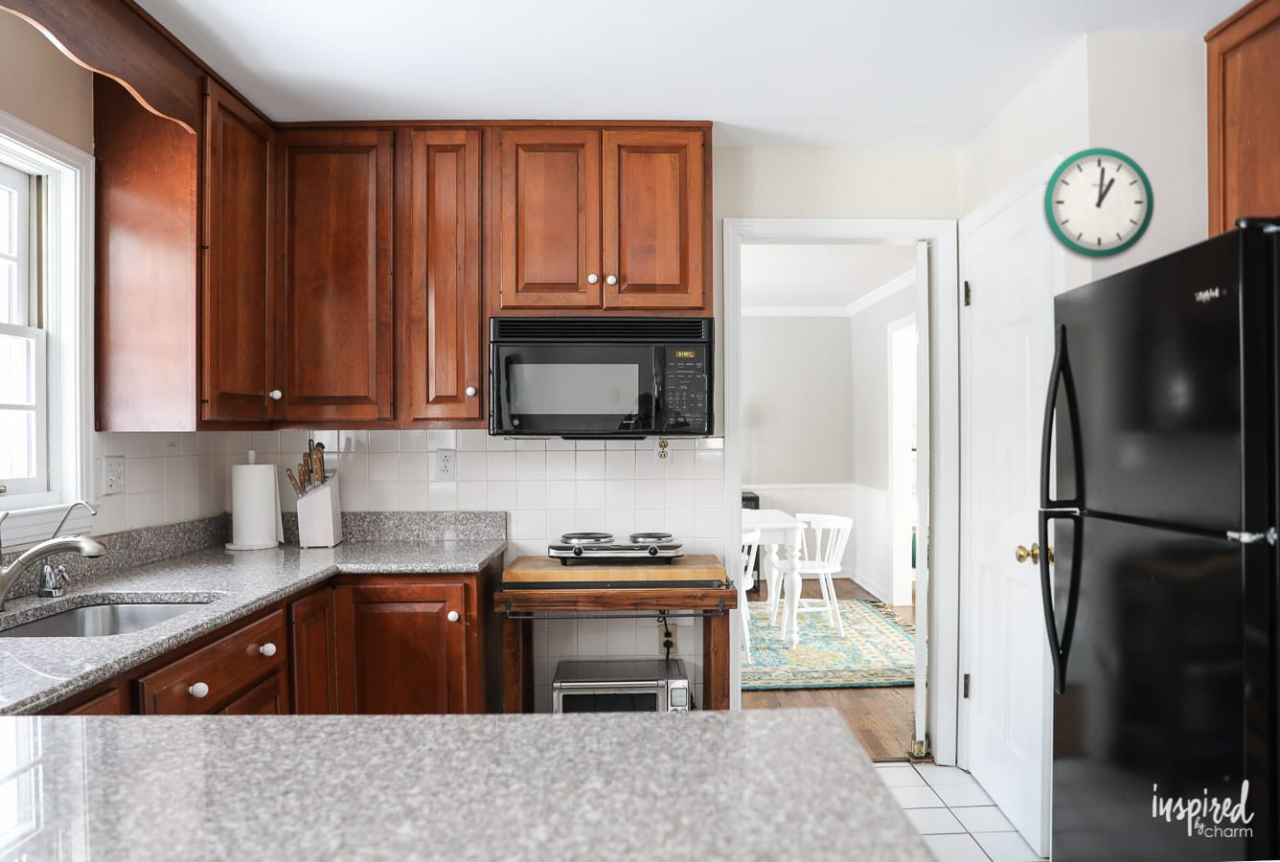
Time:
**1:01**
